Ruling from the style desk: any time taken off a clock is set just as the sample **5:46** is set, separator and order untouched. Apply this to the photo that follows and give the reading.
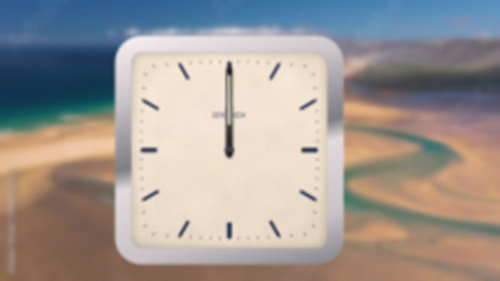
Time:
**12:00**
